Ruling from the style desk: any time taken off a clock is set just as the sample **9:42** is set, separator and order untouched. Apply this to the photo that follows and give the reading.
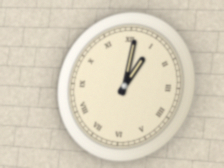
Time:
**1:01**
